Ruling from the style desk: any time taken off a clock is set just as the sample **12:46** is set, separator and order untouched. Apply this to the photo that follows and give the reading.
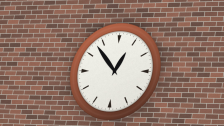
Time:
**12:53**
